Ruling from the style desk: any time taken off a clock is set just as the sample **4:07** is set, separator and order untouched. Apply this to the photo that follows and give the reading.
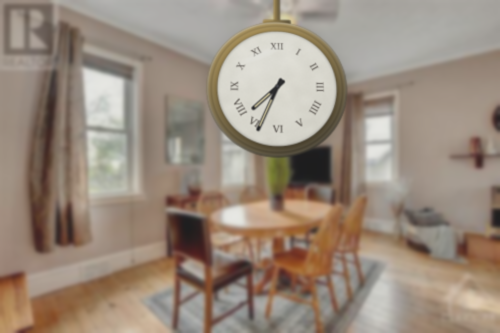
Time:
**7:34**
